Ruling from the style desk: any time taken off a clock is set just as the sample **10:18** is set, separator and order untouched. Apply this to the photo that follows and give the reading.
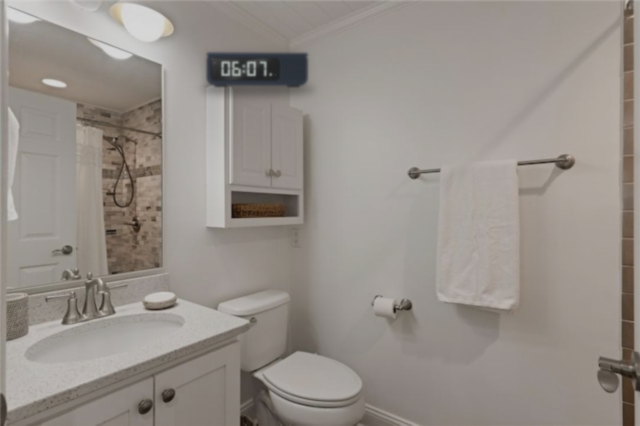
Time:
**6:07**
